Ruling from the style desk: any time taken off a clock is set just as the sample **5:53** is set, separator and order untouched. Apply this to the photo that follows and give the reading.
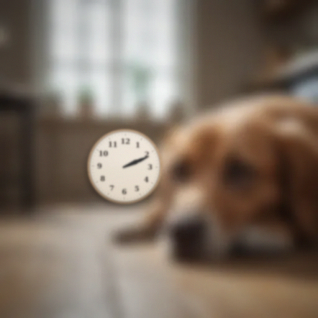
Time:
**2:11**
